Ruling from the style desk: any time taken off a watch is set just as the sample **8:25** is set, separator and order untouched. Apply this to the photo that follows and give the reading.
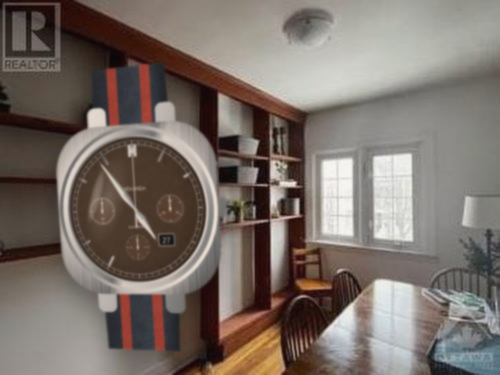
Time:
**4:54**
